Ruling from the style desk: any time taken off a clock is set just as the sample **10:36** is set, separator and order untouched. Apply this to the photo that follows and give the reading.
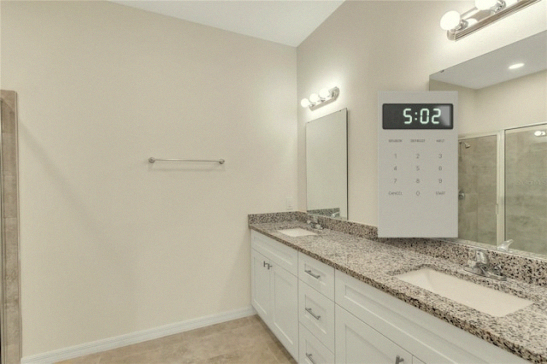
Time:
**5:02**
